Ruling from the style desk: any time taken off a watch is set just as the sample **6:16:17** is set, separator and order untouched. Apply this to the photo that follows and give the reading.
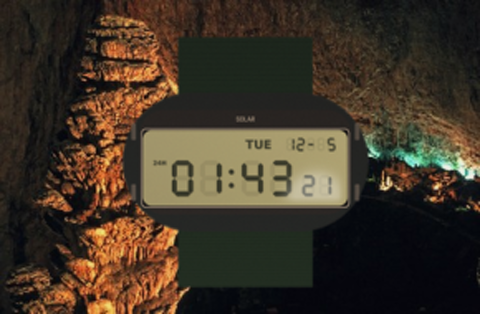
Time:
**1:43:21**
